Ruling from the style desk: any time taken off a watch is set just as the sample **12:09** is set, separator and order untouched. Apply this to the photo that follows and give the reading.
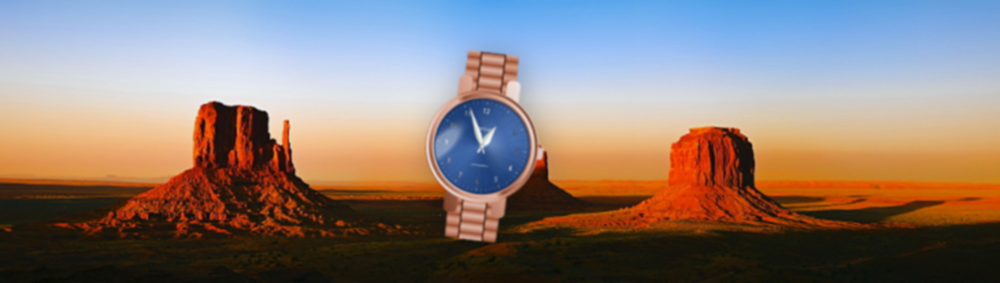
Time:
**12:56**
